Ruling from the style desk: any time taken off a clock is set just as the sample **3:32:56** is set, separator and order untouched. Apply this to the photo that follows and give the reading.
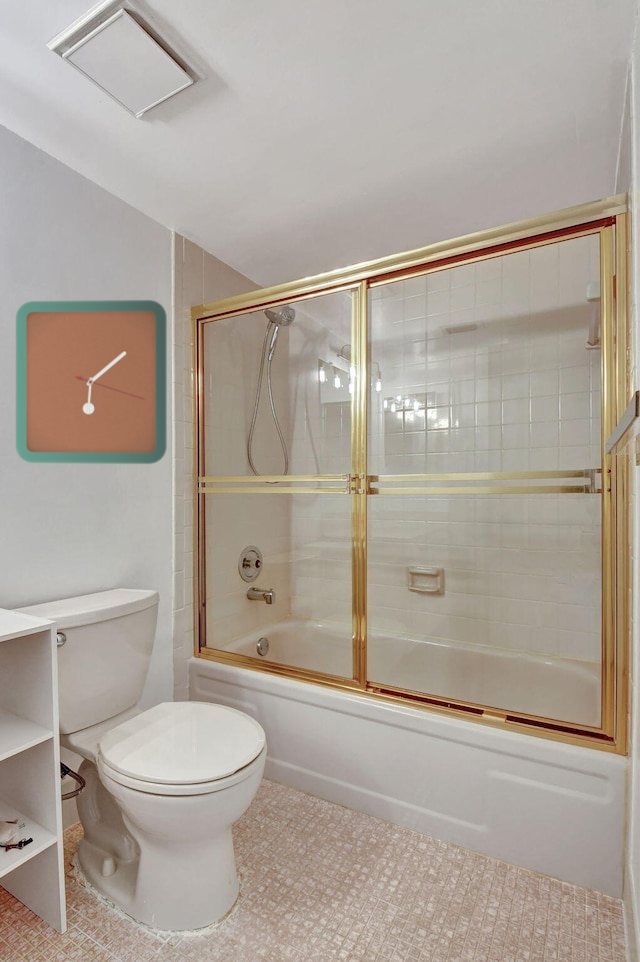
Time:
**6:08:18**
